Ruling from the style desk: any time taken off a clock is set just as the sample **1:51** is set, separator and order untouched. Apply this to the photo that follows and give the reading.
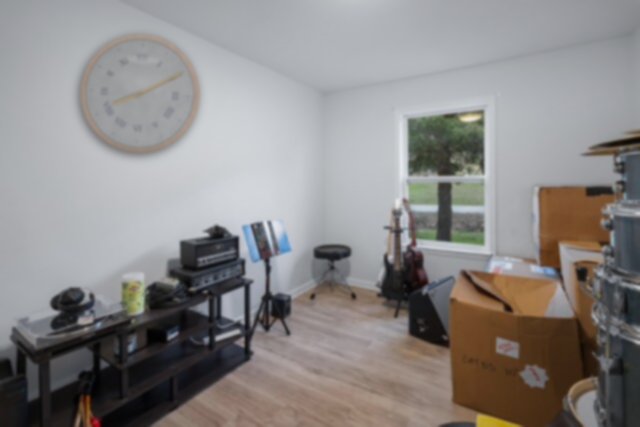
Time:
**8:10**
